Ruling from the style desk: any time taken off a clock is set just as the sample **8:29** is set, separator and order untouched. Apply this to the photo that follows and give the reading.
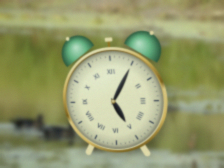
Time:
**5:05**
